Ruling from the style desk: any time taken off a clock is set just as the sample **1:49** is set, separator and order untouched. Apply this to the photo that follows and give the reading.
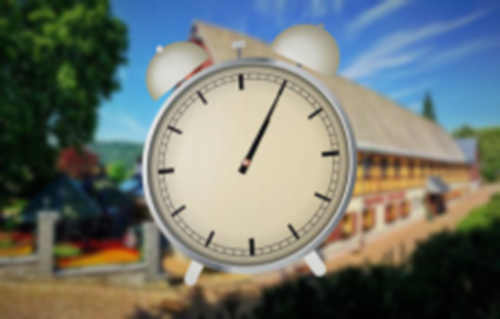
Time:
**1:05**
